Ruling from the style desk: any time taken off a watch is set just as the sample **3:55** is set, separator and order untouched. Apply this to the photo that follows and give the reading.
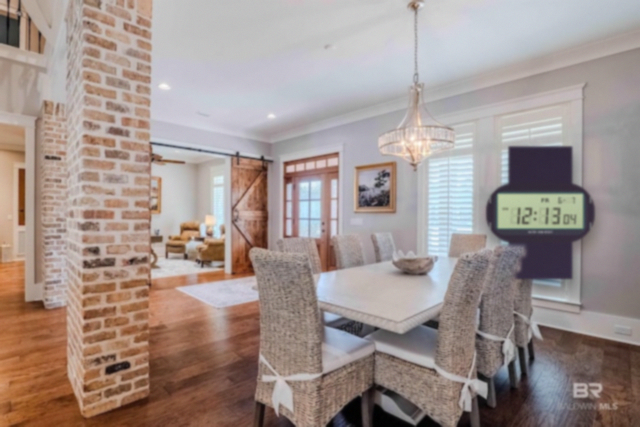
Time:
**12:13**
